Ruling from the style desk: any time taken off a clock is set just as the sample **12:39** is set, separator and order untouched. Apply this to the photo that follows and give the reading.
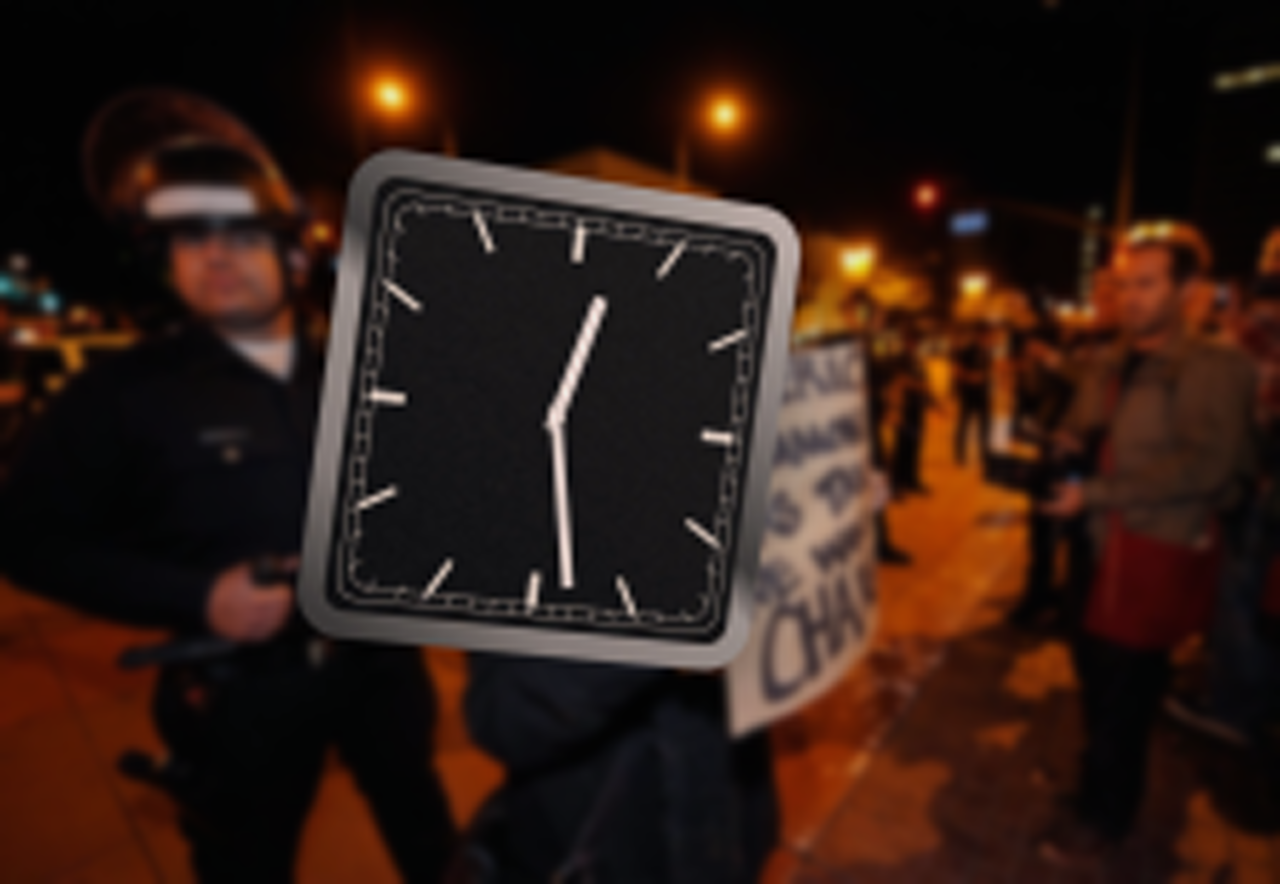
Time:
**12:28**
